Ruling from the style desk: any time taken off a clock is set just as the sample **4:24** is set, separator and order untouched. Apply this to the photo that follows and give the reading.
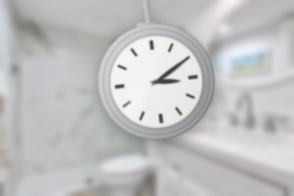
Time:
**3:10**
